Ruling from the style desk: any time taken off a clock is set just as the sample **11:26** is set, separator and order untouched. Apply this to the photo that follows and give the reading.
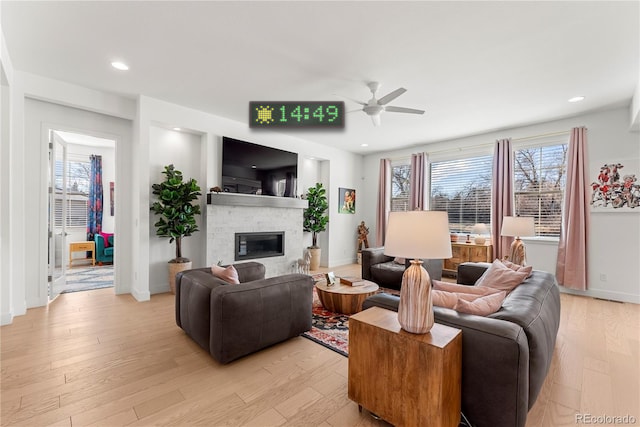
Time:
**14:49**
